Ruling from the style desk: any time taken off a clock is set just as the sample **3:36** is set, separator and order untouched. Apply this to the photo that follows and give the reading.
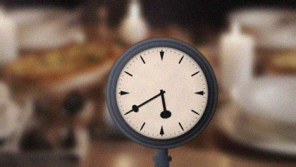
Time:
**5:40**
